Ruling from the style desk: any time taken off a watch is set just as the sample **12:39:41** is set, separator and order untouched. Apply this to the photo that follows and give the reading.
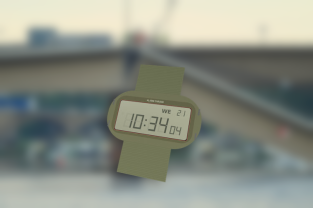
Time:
**10:34:04**
